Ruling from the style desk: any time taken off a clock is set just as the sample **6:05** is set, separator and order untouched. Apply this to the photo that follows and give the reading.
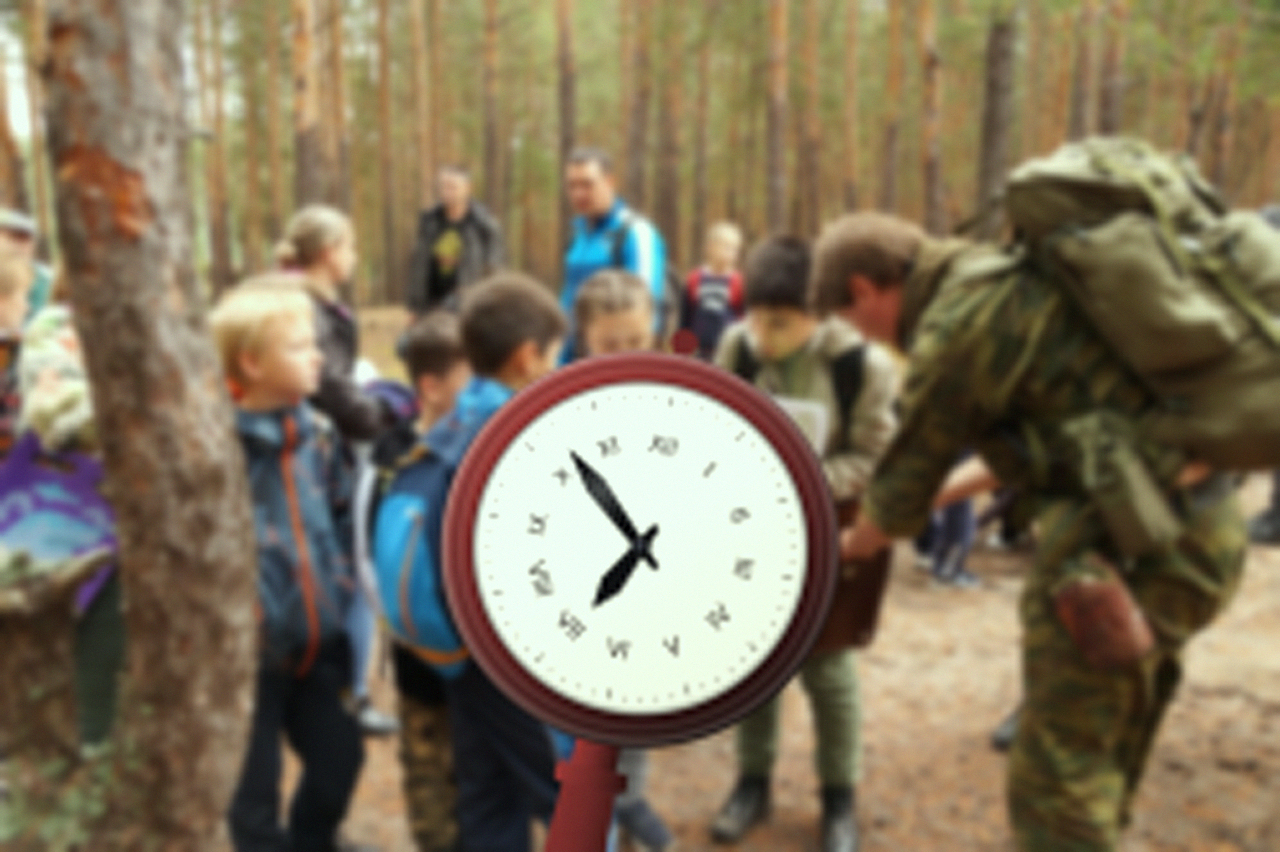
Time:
**6:52**
